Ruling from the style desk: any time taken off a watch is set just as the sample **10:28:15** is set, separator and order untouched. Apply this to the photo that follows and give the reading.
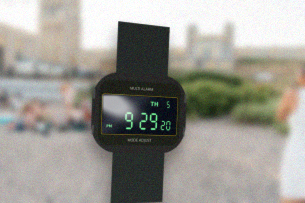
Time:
**9:29:20**
